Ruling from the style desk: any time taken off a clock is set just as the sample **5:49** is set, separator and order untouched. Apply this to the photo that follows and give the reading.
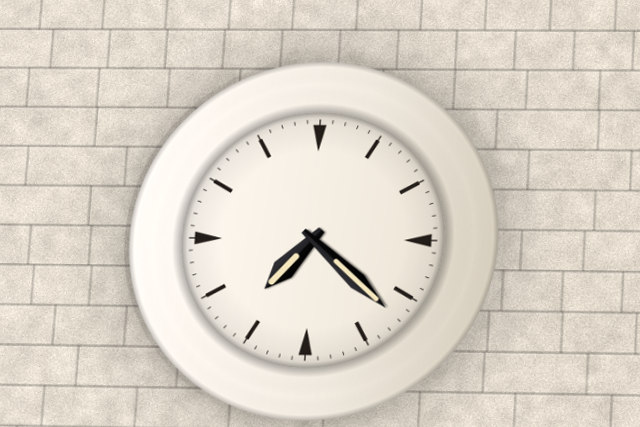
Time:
**7:22**
